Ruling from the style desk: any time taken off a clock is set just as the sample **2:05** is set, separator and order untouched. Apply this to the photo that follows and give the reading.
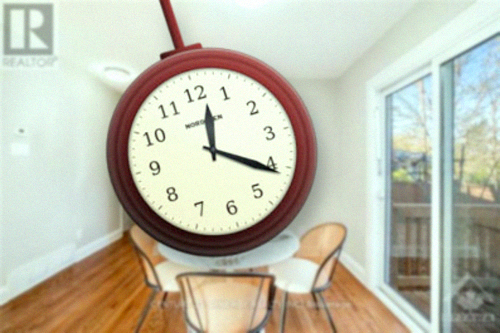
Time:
**12:21**
